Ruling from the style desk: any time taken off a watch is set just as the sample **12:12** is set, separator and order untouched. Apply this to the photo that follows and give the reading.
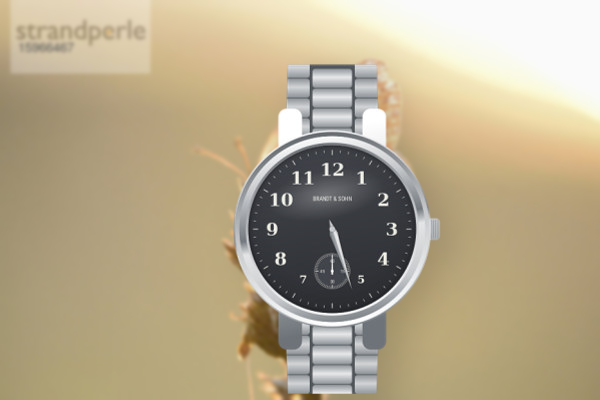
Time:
**5:27**
